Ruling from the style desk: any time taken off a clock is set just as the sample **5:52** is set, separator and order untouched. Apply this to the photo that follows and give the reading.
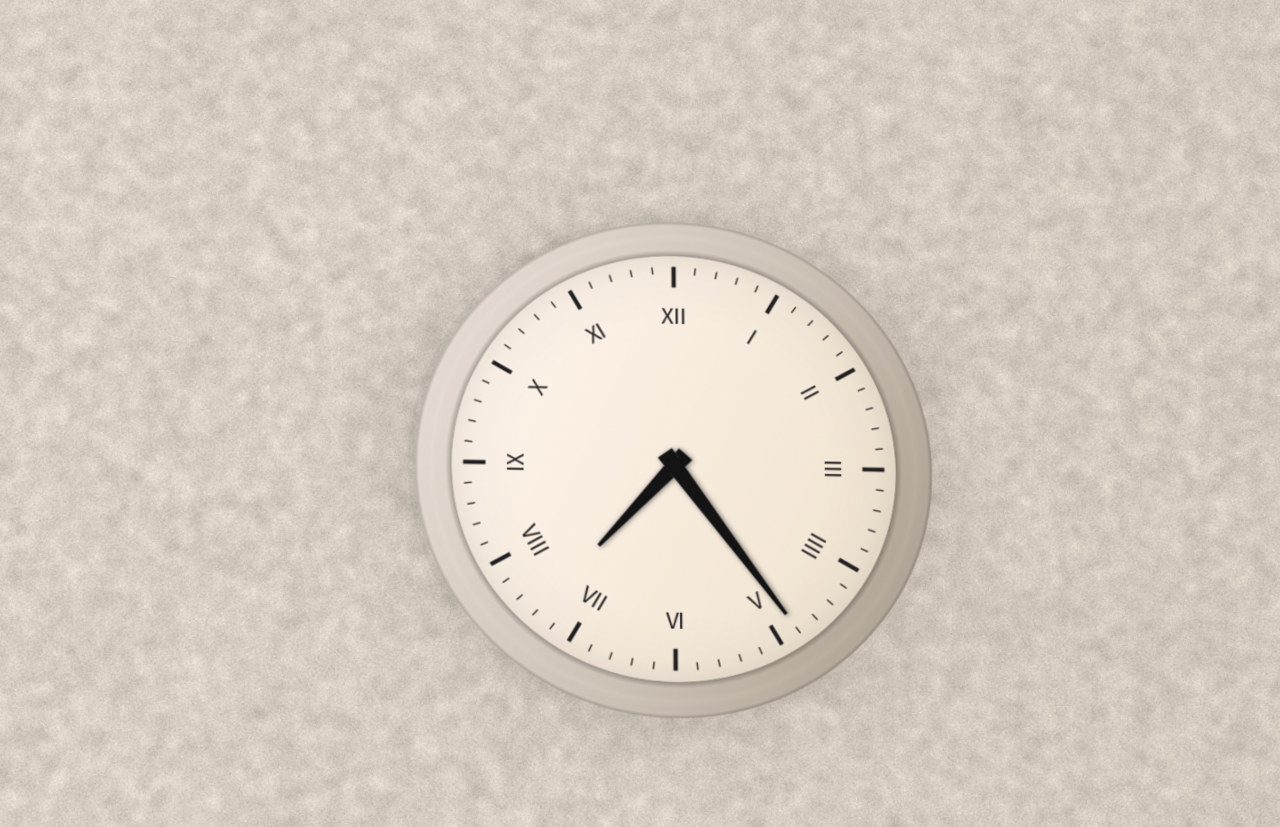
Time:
**7:24**
